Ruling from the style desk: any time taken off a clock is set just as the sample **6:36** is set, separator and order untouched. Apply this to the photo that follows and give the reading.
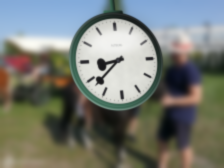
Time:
**8:38**
